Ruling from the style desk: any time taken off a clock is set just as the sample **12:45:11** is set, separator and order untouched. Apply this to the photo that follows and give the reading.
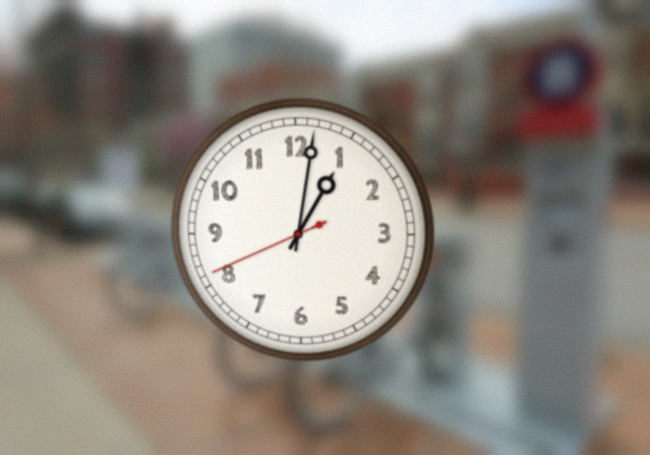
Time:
**1:01:41**
